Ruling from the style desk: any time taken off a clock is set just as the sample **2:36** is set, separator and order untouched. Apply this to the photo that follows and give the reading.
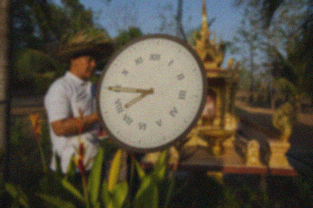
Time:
**7:45**
